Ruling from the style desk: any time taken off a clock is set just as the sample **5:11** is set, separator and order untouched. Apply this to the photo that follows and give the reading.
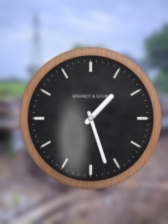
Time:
**1:27**
